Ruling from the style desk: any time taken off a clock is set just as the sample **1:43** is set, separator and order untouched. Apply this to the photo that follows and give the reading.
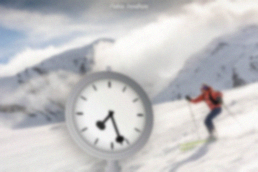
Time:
**7:27**
